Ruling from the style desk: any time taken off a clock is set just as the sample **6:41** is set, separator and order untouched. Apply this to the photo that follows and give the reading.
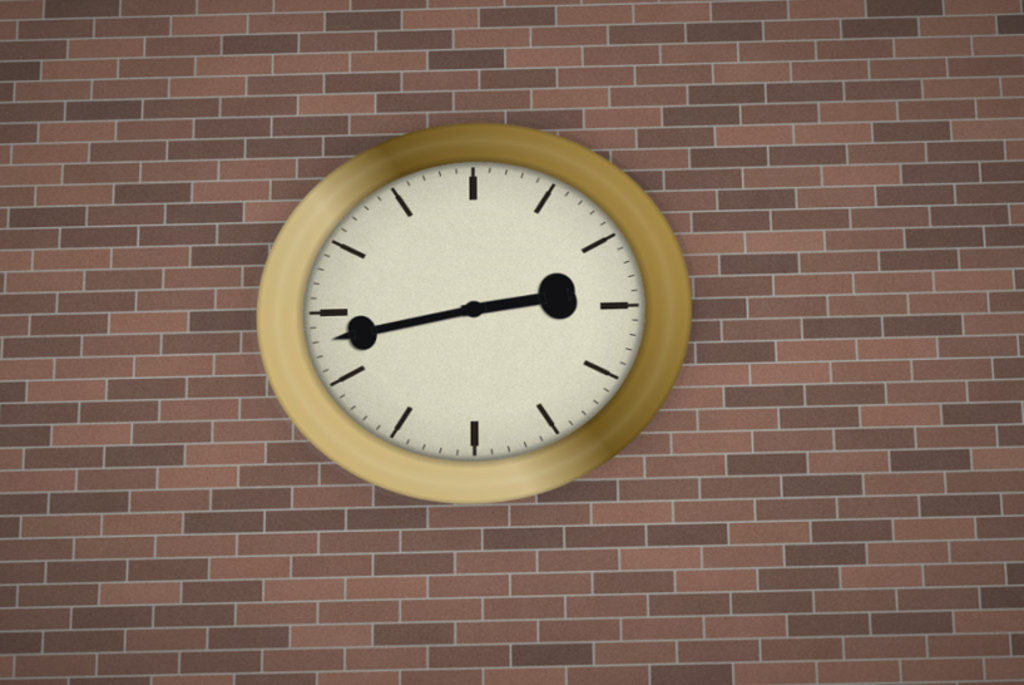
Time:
**2:43**
